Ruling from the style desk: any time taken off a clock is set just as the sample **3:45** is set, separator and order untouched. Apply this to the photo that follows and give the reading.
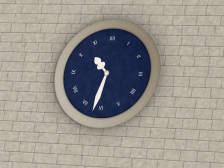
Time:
**10:32**
